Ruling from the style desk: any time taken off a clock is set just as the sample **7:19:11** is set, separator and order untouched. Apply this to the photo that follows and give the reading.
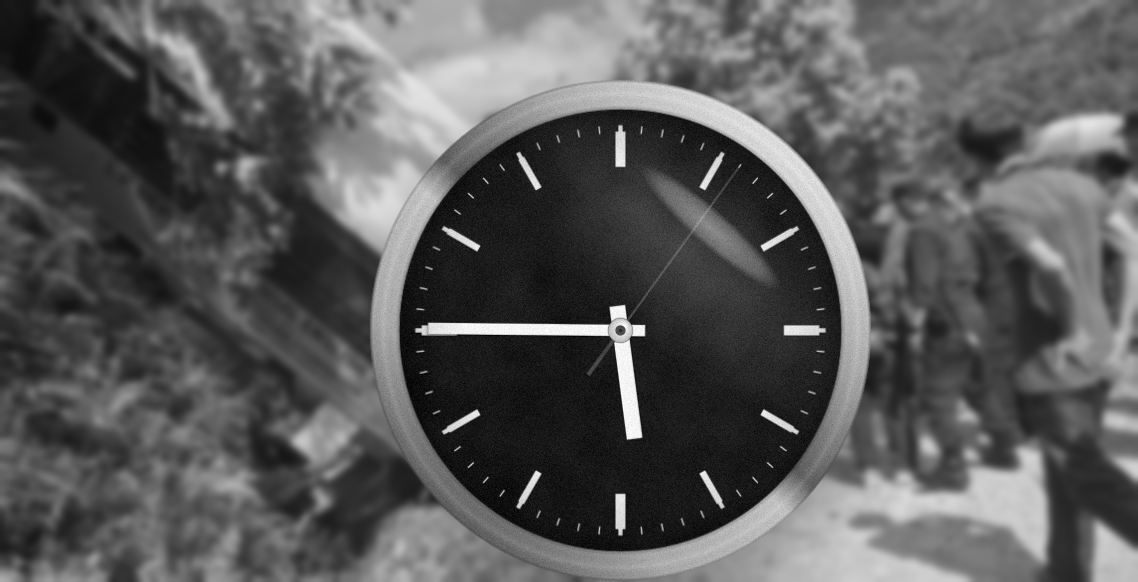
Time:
**5:45:06**
